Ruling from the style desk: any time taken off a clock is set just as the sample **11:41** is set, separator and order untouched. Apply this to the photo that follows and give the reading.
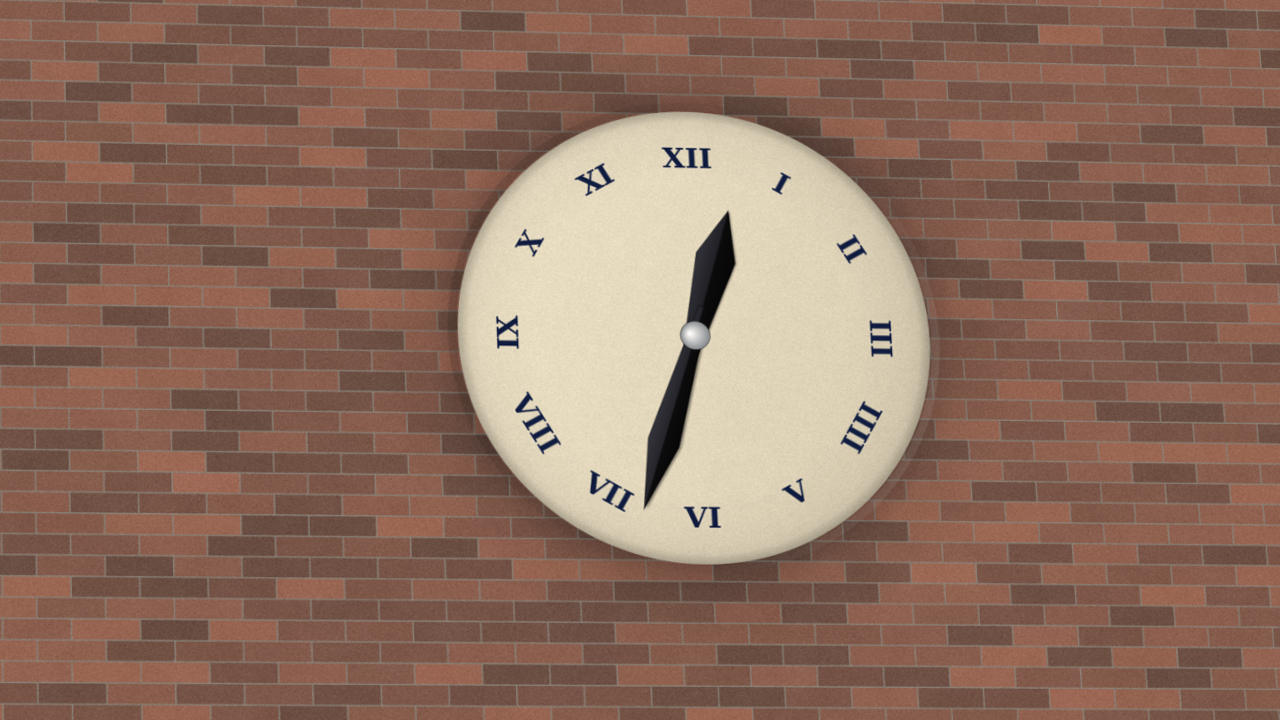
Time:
**12:33**
